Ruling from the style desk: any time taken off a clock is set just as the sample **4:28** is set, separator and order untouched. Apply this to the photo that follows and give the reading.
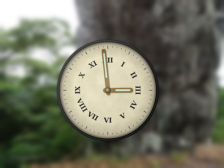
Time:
**2:59**
